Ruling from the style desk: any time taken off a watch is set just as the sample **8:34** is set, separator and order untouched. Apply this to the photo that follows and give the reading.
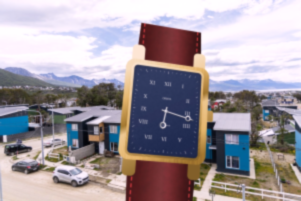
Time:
**6:17**
